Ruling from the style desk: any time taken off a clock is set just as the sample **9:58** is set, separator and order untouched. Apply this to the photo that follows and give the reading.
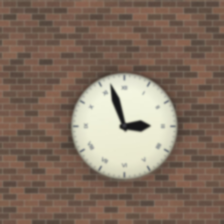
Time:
**2:57**
